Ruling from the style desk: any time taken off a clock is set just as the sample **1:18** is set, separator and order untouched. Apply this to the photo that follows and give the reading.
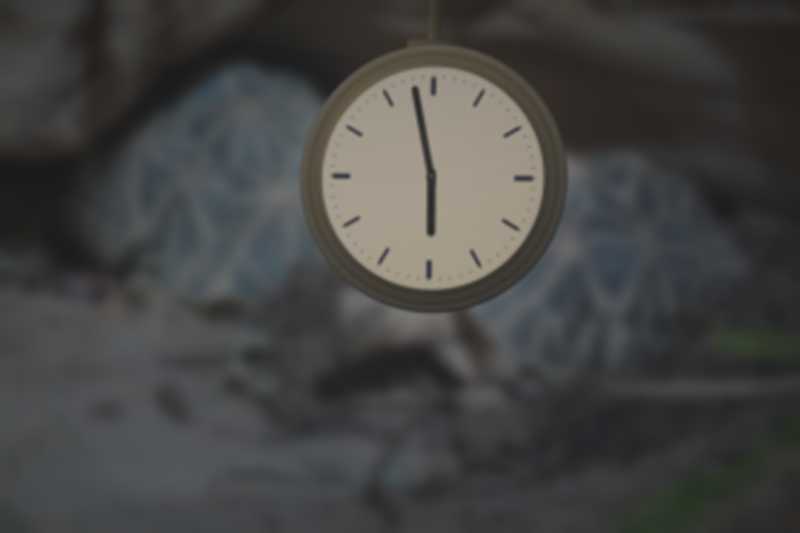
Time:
**5:58**
